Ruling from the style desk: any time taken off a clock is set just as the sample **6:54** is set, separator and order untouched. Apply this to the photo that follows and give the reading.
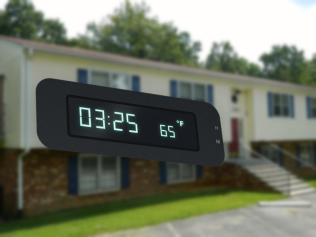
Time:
**3:25**
